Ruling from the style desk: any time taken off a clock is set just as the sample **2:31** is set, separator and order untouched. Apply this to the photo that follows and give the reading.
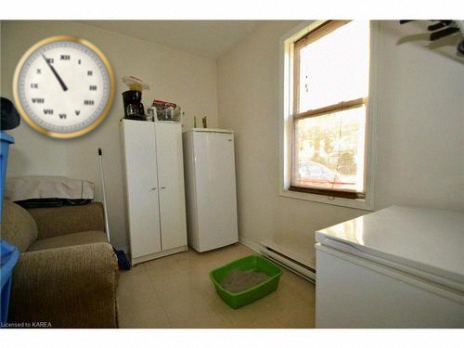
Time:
**10:54**
